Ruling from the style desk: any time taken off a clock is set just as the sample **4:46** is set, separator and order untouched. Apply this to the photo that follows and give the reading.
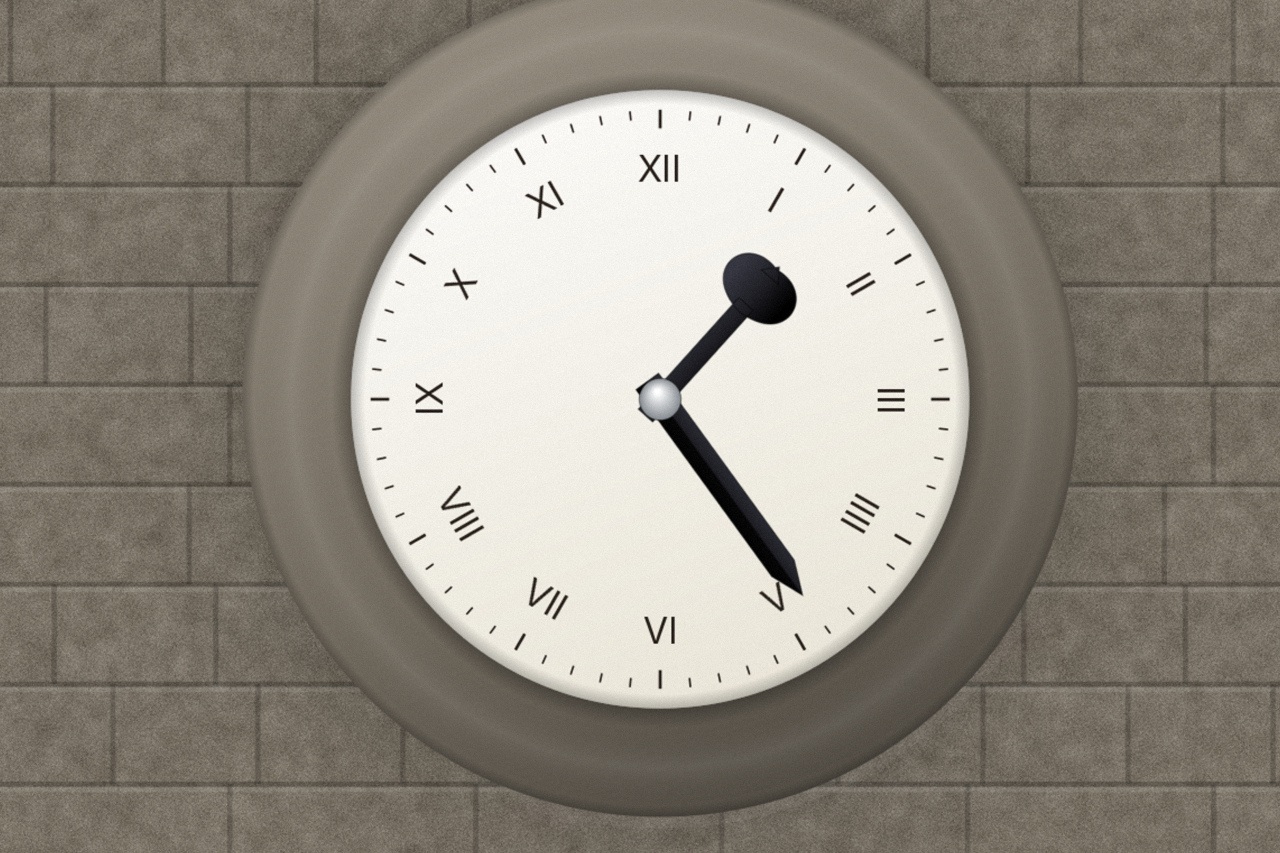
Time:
**1:24**
